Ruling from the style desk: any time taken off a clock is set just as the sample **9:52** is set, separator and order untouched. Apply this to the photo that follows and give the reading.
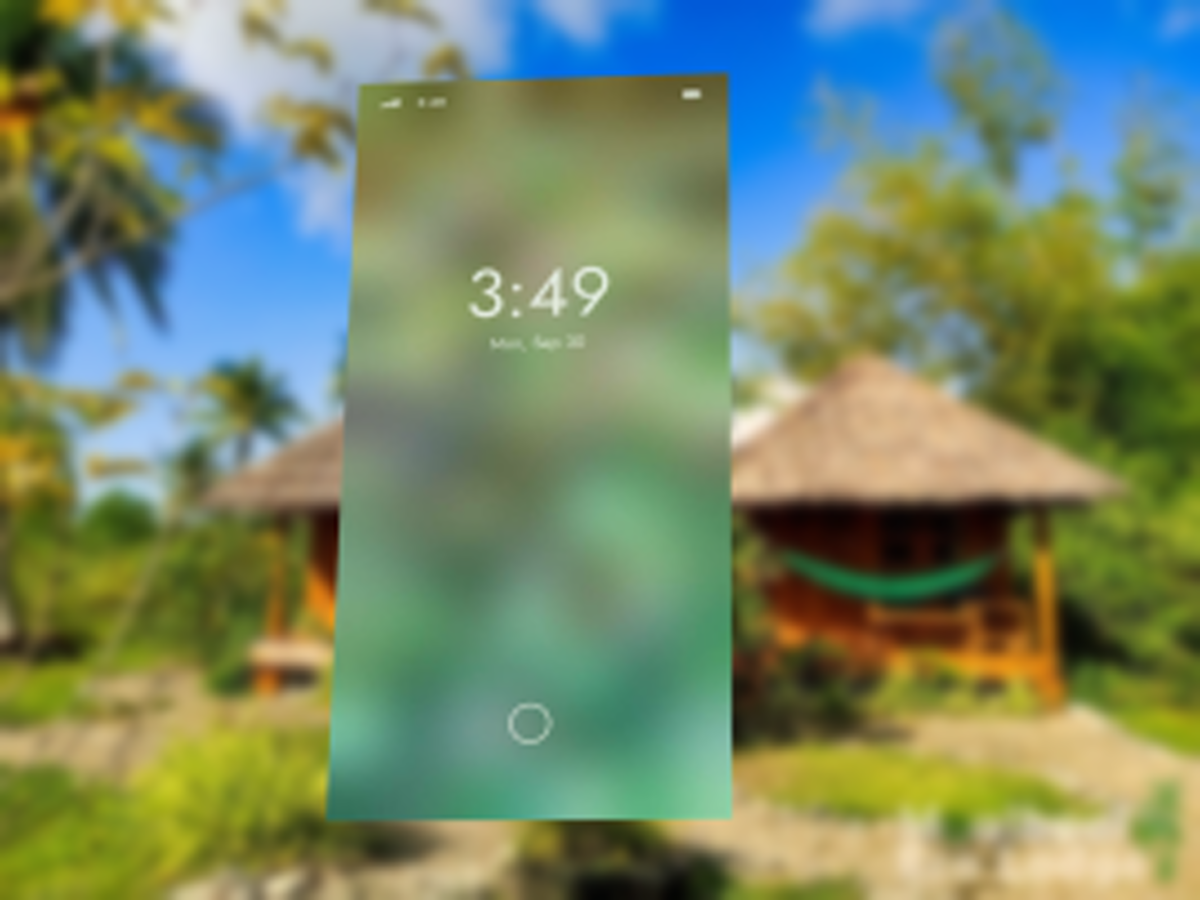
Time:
**3:49**
